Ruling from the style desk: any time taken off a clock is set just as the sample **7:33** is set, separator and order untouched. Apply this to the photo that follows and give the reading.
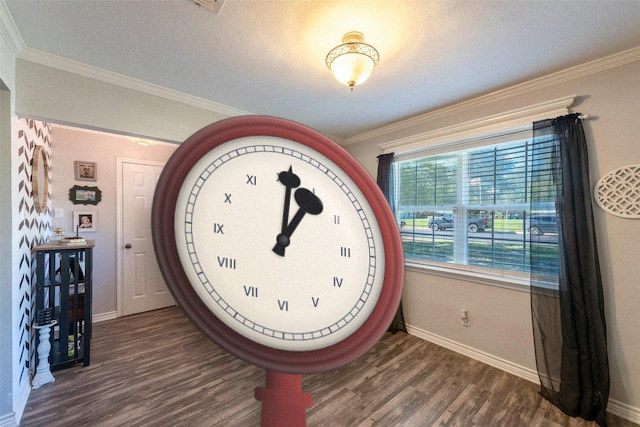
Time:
**1:01**
